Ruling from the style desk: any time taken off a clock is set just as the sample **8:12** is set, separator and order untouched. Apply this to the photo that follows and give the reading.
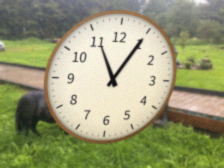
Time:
**11:05**
